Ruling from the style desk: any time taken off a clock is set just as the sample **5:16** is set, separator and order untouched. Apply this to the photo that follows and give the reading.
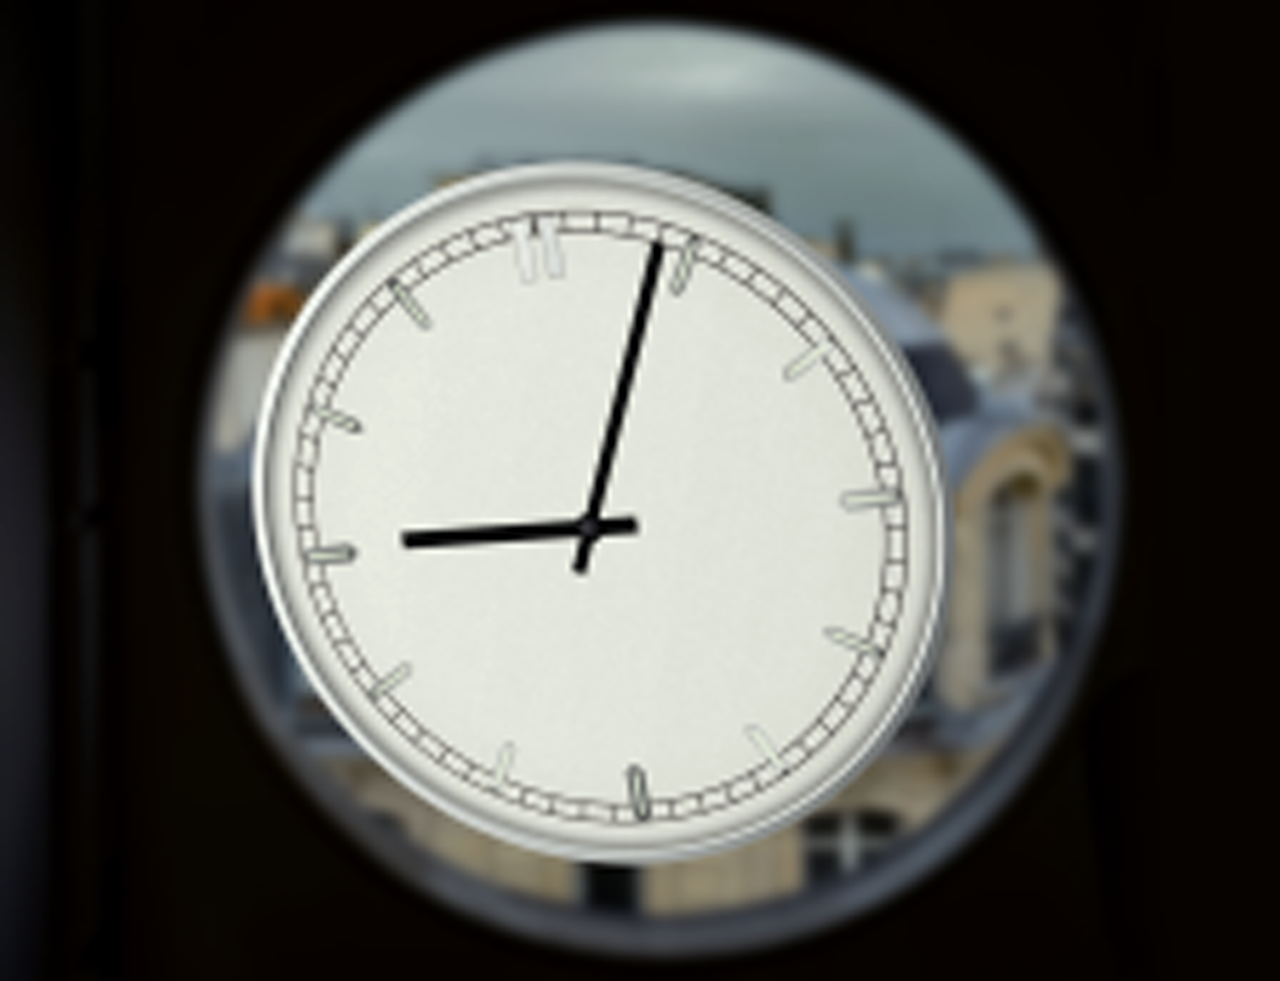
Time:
**9:04**
